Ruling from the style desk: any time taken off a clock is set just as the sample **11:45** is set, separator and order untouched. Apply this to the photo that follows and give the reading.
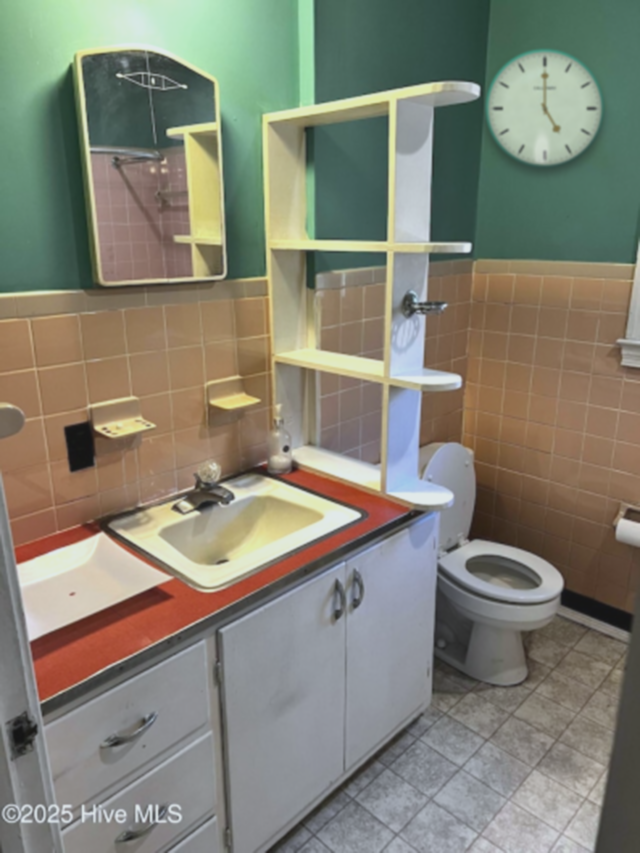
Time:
**5:00**
